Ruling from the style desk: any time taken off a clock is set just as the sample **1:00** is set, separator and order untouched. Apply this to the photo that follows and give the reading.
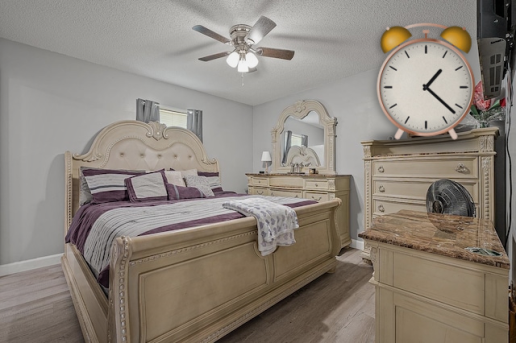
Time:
**1:22**
